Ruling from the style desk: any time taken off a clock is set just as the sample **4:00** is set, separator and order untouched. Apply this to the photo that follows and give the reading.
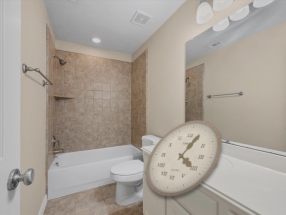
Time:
**4:04**
